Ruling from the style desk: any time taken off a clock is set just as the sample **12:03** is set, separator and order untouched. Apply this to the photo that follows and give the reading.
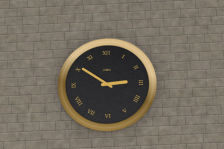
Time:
**2:51**
